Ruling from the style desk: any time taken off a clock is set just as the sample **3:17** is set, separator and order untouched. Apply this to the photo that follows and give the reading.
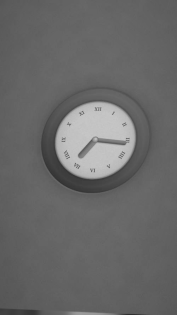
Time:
**7:16**
